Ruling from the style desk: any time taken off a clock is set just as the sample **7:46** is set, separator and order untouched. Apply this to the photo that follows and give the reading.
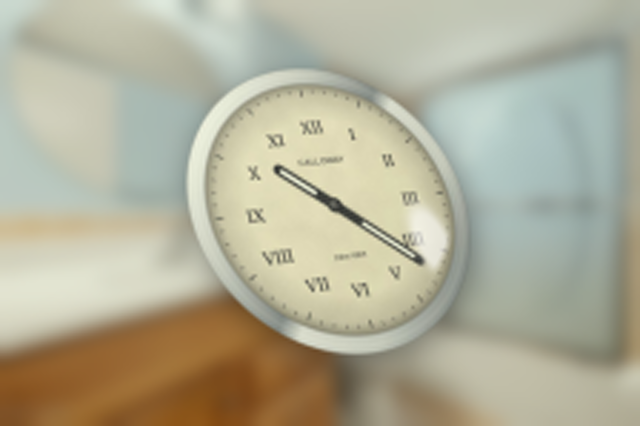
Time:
**10:22**
